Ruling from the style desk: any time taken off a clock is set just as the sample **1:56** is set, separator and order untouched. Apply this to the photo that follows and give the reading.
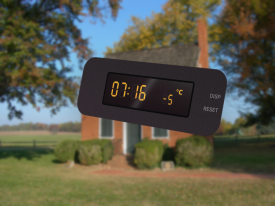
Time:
**7:16**
